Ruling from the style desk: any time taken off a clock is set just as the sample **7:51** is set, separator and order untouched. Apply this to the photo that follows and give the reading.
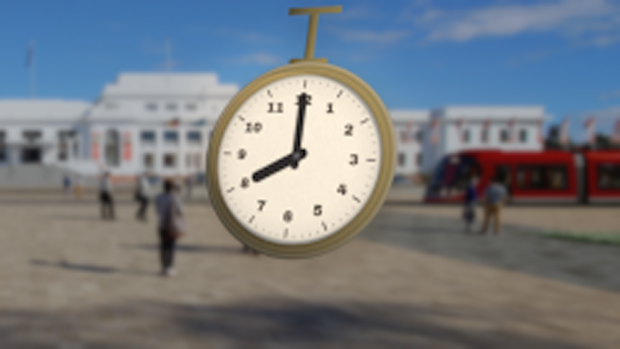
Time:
**8:00**
